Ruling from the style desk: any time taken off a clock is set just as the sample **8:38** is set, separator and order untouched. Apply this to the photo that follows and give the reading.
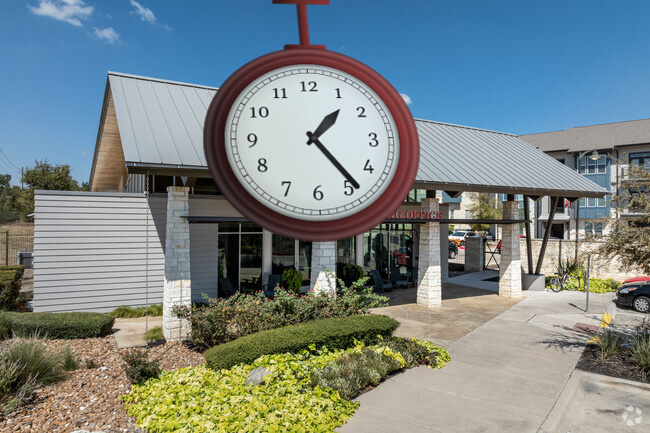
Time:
**1:24**
